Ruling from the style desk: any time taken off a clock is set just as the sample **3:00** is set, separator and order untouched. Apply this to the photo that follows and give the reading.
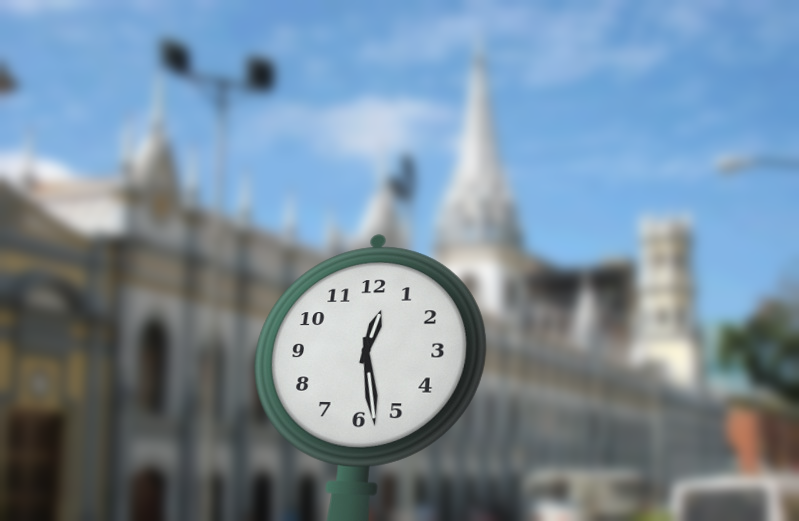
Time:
**12:28**
